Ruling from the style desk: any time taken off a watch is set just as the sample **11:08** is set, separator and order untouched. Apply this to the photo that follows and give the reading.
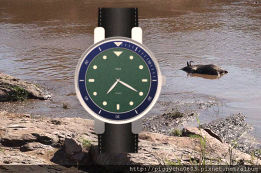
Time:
**7:20**
